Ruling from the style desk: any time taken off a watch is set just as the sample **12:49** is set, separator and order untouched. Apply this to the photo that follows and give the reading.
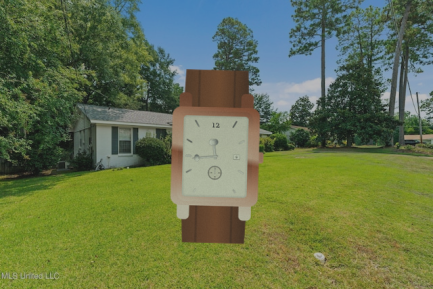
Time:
**11:44**
